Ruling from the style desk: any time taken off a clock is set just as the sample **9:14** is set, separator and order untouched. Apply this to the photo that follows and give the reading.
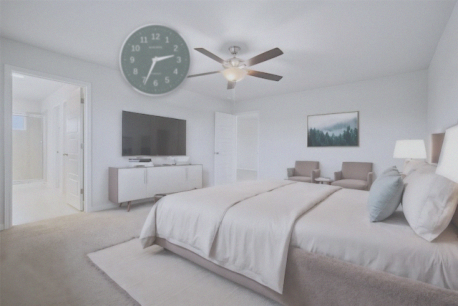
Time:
**2:34**
